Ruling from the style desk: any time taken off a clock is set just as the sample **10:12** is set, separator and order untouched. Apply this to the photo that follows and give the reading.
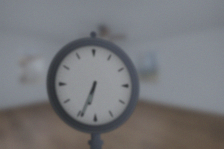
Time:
**6:34**
